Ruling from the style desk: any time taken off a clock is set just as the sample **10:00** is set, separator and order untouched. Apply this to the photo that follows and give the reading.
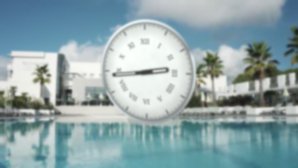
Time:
**2:44**
